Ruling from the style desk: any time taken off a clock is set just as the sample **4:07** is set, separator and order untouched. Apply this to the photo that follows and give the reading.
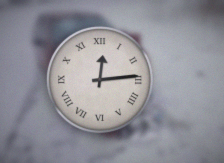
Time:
**12:14**
